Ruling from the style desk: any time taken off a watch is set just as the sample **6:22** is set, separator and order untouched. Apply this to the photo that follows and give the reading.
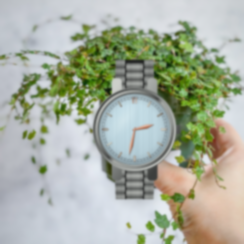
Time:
**2:32**
